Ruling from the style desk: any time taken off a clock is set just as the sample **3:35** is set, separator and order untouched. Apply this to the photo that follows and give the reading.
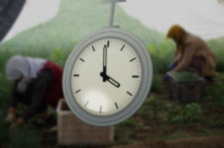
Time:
**3:59**
